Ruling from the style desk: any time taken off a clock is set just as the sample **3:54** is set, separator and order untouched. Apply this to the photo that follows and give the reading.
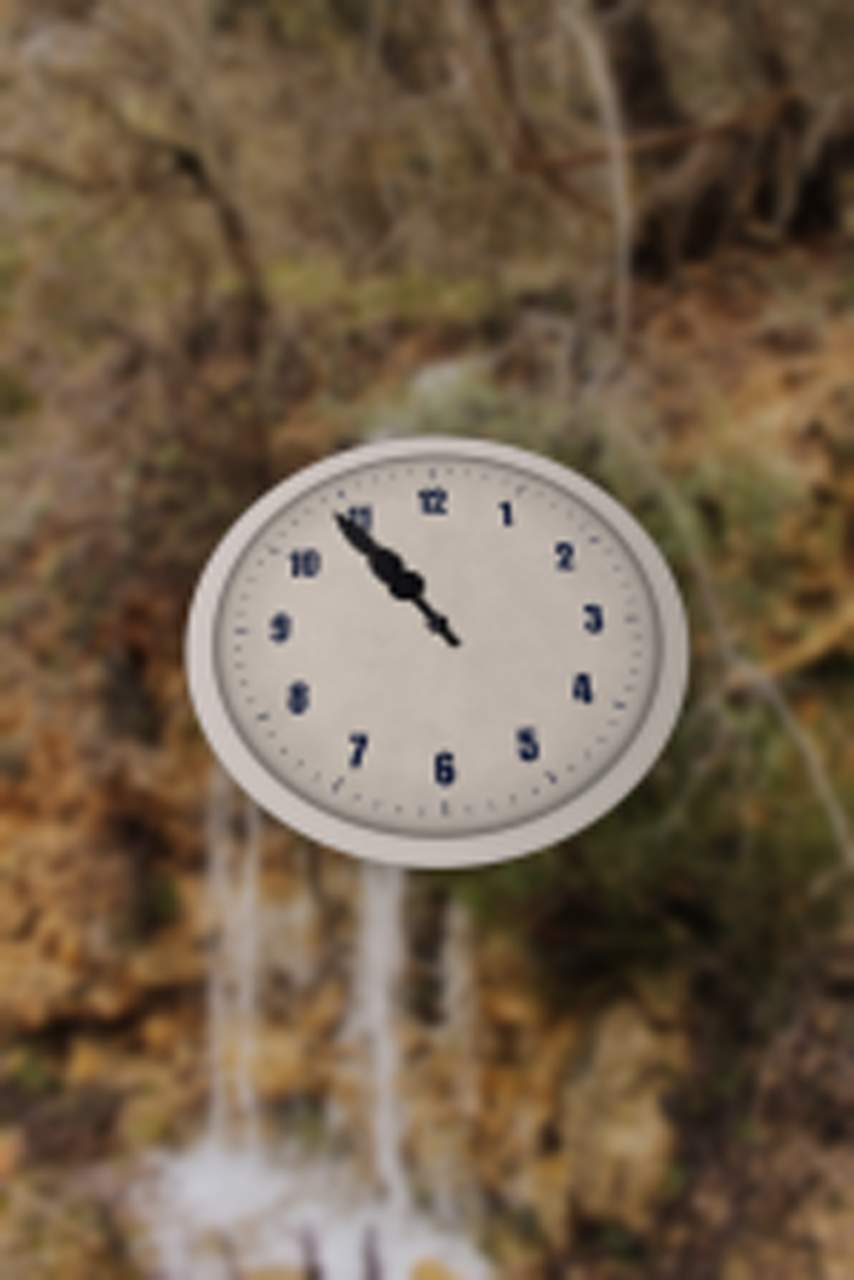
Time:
**10:54**
